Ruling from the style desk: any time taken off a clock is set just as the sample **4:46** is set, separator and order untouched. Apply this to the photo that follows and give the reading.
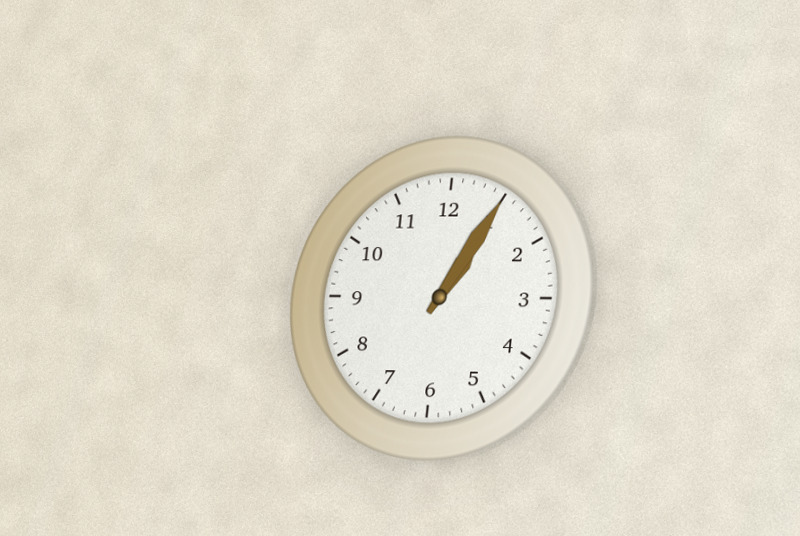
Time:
**1:05**
